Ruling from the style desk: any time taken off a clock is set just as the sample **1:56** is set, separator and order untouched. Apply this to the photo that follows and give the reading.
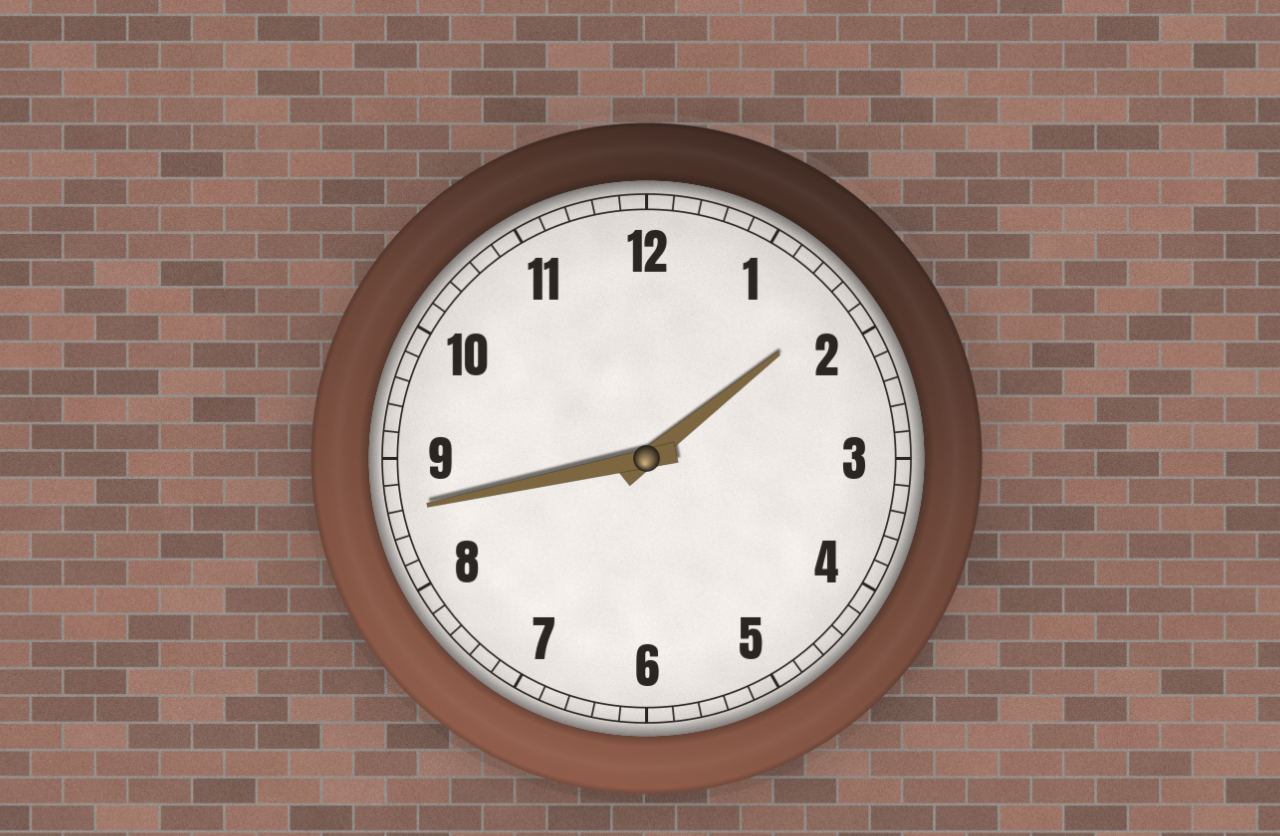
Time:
**1:43**
